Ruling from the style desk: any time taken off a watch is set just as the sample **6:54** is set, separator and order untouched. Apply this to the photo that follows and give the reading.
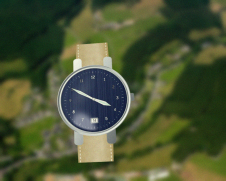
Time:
**3:50**
